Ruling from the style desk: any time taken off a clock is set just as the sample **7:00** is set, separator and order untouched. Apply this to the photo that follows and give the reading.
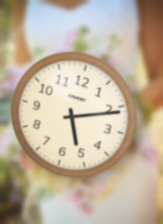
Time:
**5:11**
